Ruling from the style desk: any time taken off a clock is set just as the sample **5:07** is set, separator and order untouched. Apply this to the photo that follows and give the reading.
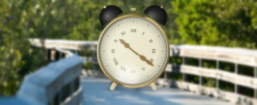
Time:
**10:21**
